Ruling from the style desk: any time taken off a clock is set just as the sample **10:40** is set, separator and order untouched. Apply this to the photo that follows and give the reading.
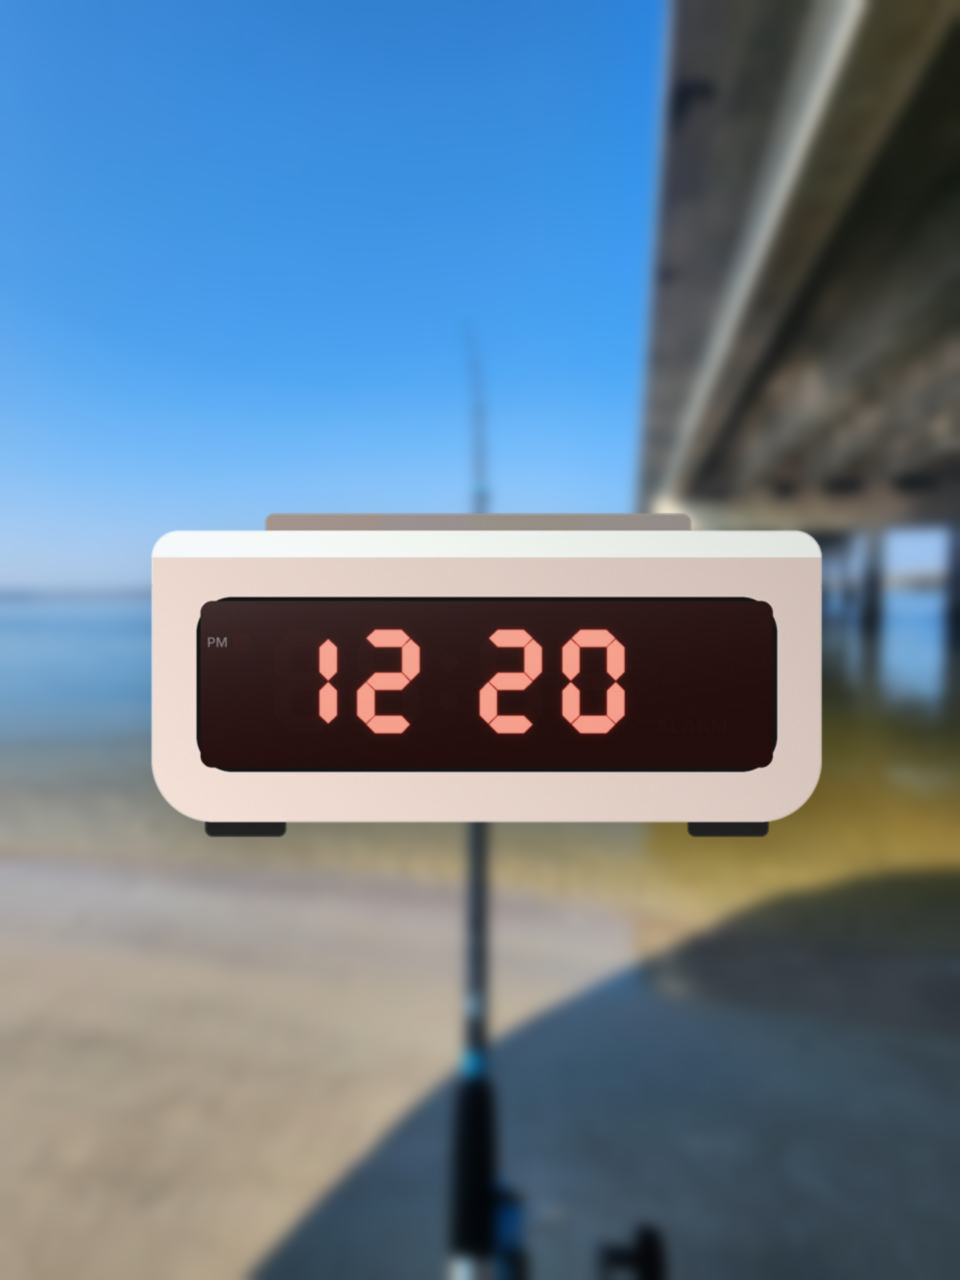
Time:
**12:20**
